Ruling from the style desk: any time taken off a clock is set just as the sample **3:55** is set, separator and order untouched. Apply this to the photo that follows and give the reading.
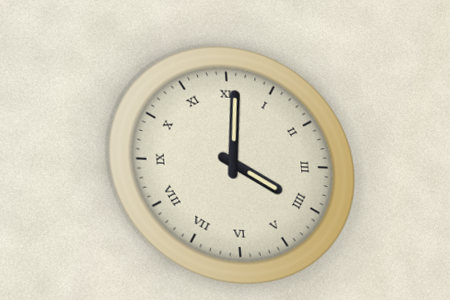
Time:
**4:01**
